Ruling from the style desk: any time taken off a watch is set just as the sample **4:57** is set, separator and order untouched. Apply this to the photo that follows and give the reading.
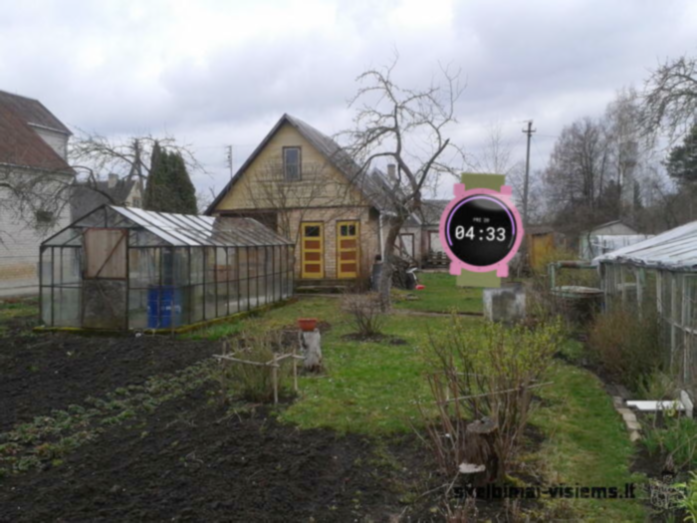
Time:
**4:33**
